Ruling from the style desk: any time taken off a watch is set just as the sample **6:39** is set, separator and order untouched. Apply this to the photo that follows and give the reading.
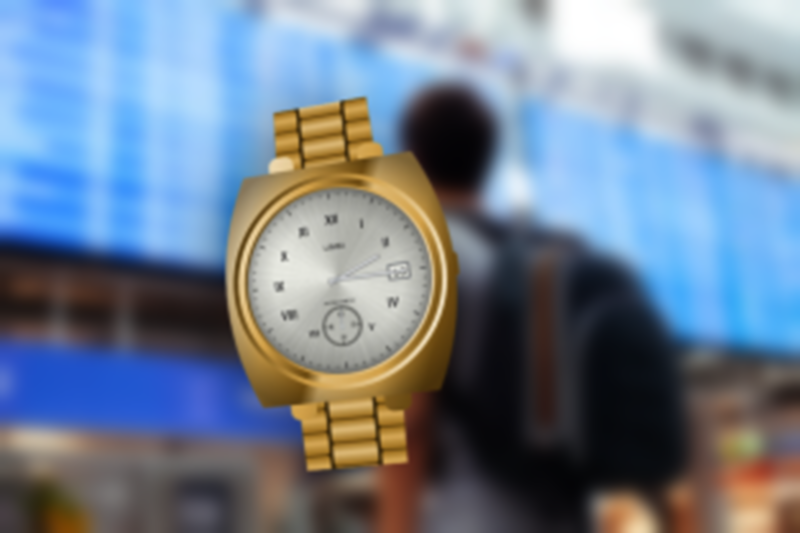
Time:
**2:15**
